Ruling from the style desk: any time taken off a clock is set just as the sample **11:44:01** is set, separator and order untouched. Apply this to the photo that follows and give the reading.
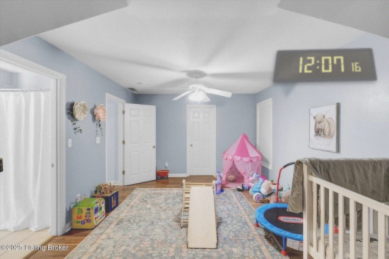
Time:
**12:07:16**
